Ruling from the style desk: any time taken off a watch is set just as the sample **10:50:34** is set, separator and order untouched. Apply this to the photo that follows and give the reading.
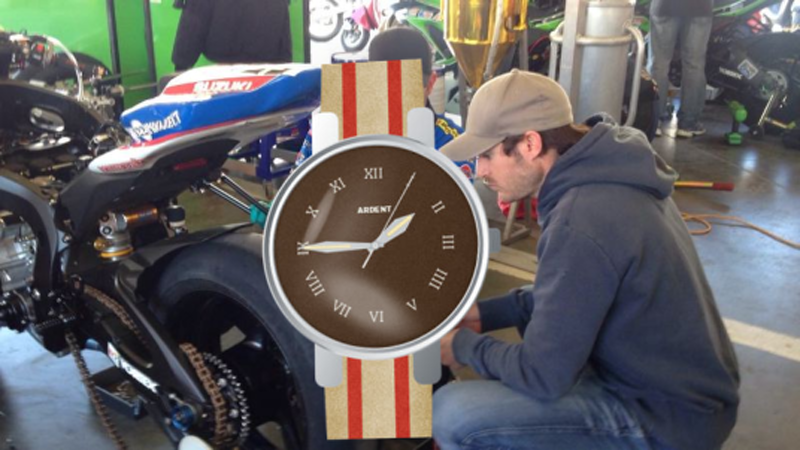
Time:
**1:45:05**
